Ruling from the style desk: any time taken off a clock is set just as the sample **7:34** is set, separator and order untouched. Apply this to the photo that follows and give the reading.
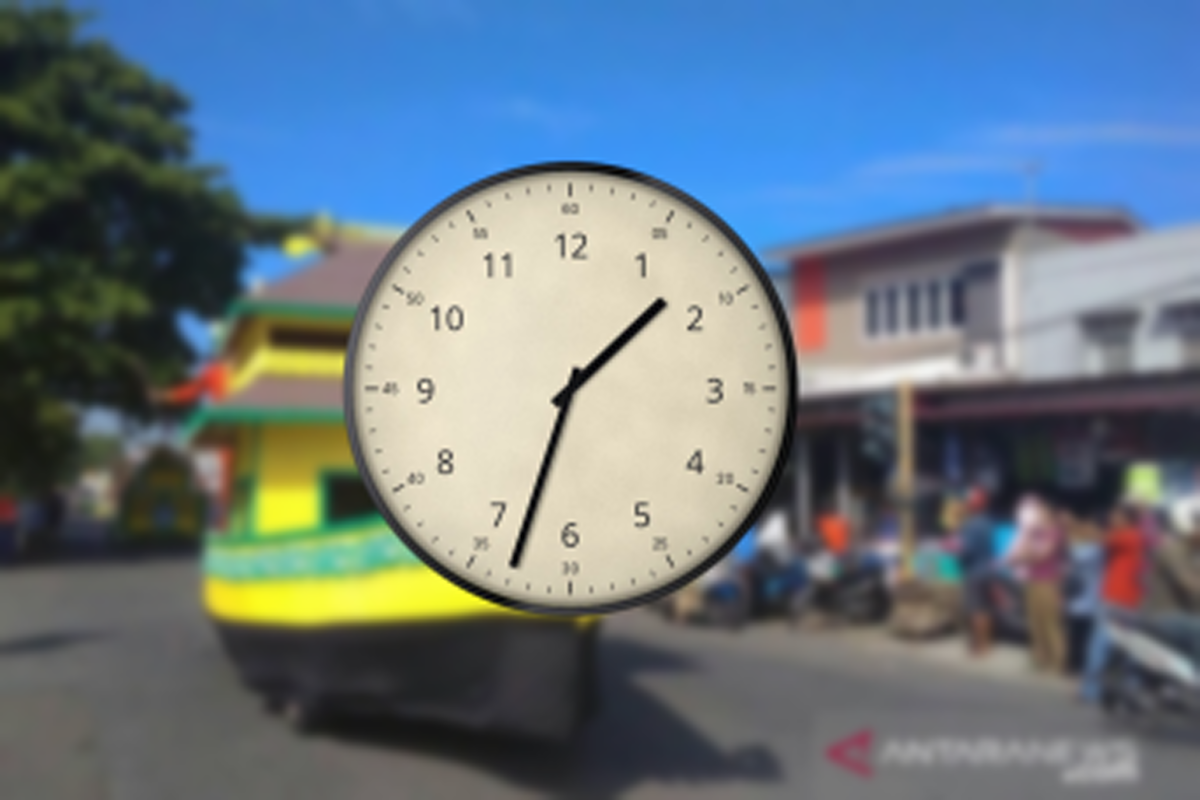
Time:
**1:33**
